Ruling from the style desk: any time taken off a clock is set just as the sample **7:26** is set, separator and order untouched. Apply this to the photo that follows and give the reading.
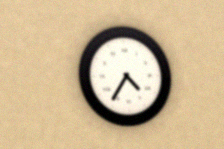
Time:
**4:36**
